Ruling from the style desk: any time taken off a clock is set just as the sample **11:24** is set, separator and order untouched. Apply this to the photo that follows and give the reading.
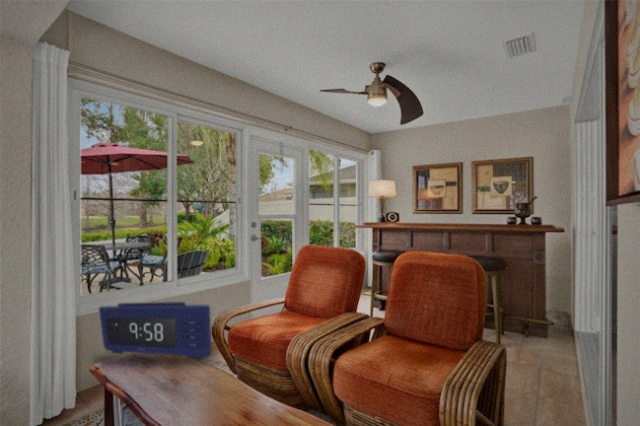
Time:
**9:58**
